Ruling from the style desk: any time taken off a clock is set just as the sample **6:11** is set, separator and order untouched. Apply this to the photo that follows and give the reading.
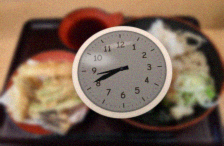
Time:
**8:41**
